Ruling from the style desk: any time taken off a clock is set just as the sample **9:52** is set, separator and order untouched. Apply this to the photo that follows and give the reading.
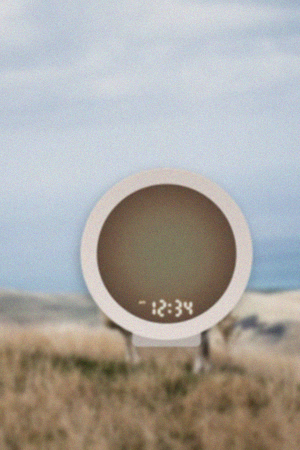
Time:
**12:34**
